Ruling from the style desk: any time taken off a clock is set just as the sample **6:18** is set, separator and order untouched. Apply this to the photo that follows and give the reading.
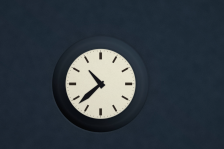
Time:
**10:38**
